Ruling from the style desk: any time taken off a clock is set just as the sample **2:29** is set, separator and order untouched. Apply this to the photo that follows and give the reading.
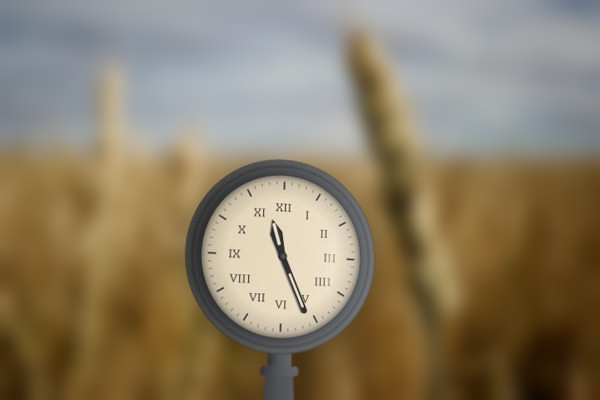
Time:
**11:26**
